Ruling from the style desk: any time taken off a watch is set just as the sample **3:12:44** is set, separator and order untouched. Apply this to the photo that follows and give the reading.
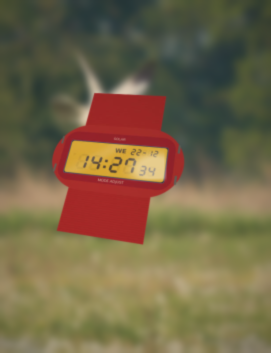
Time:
**14:27:34**
